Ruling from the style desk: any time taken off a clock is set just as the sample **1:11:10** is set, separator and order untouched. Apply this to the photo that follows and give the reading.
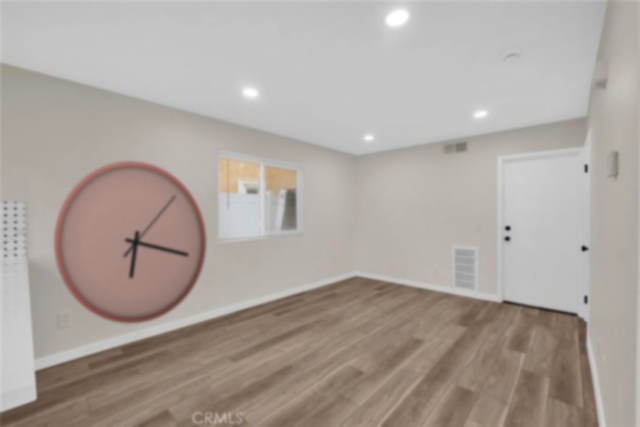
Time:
**6:17:07**
